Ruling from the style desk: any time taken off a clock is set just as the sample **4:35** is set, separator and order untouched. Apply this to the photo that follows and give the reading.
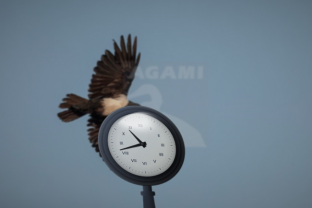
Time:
**10:42**
